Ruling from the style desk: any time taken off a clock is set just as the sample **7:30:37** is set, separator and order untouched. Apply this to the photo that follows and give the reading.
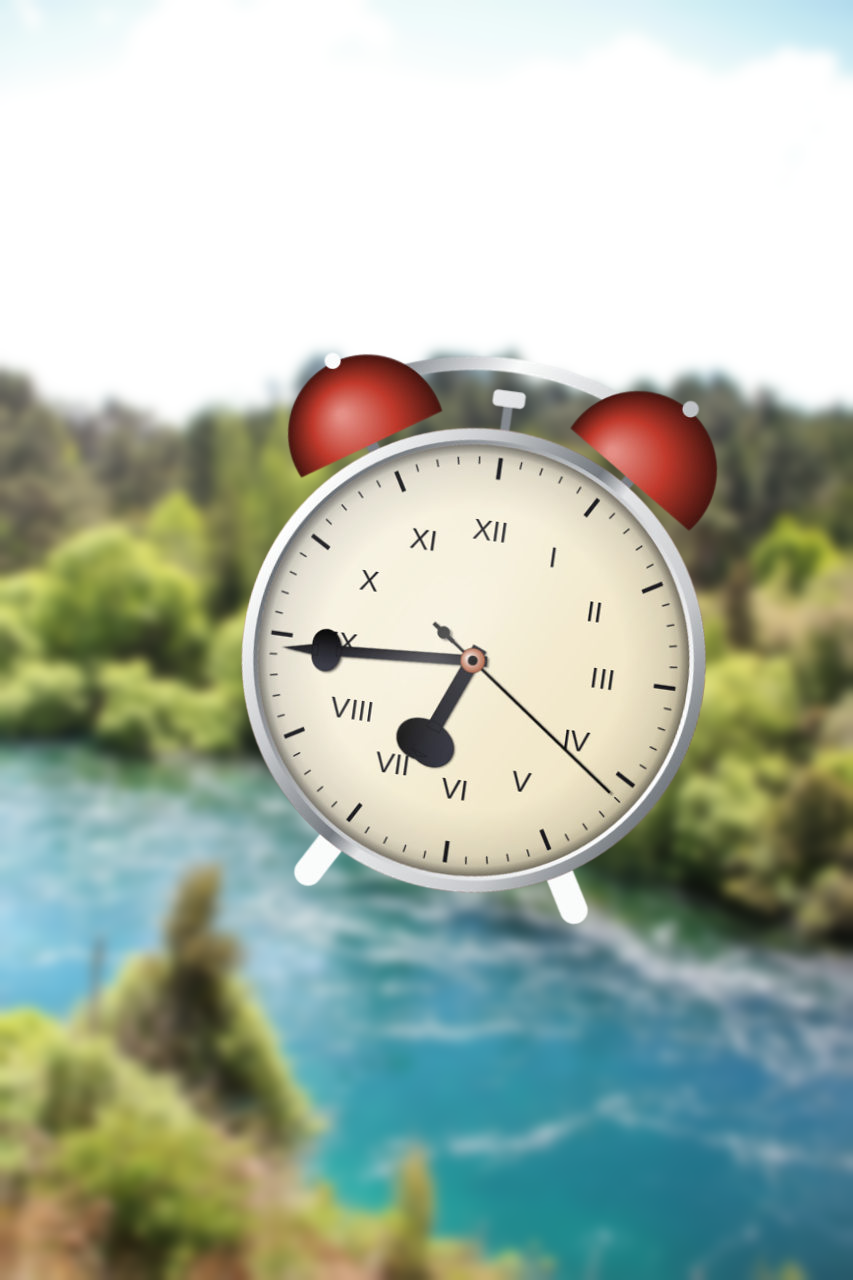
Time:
**6:44:21**
